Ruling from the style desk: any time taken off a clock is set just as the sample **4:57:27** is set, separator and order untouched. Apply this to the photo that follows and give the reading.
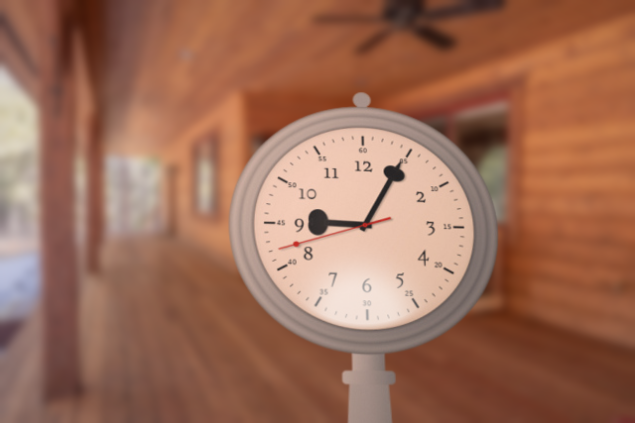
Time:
**9:04:42**
